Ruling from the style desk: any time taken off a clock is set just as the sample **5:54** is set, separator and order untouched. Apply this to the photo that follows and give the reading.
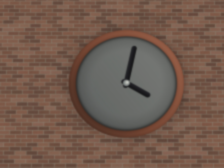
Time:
**4:02**
